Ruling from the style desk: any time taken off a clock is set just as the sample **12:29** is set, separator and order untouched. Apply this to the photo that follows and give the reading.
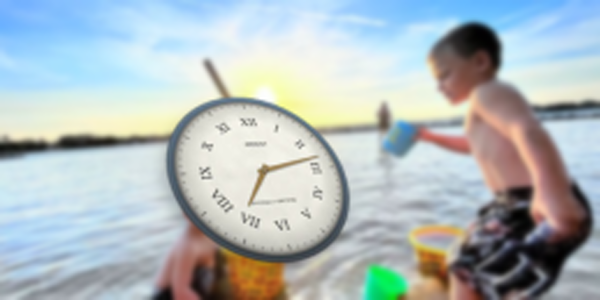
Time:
**7:13**
